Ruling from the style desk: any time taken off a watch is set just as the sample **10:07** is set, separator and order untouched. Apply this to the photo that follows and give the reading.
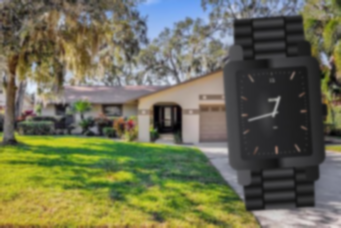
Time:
**12:43**
